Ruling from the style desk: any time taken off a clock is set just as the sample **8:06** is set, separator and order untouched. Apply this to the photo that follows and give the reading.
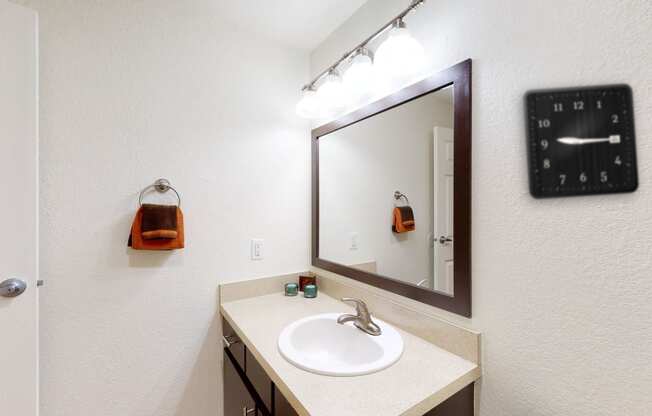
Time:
**9:15**
